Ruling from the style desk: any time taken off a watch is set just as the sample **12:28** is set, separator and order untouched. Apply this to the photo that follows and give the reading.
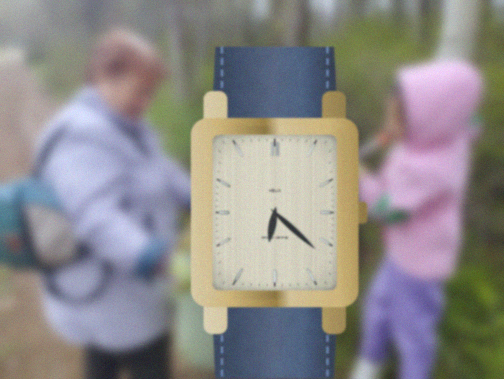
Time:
**6:22**
